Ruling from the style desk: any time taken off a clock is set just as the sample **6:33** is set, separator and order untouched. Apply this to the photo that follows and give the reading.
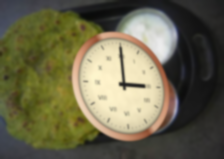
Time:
**3:00**
